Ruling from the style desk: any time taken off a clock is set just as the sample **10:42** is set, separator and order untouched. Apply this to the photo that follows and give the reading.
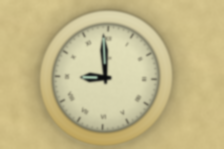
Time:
**8:59**
